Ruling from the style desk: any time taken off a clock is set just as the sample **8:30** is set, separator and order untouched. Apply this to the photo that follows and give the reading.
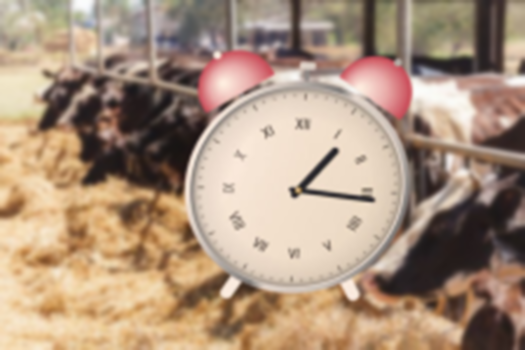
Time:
**1:16**
